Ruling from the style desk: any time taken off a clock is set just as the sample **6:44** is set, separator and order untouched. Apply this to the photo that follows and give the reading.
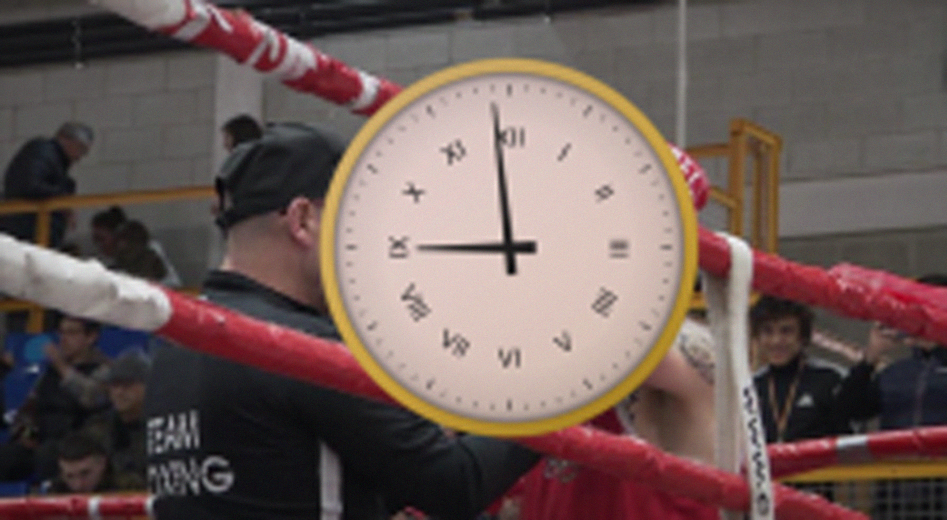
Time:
**8:59**
